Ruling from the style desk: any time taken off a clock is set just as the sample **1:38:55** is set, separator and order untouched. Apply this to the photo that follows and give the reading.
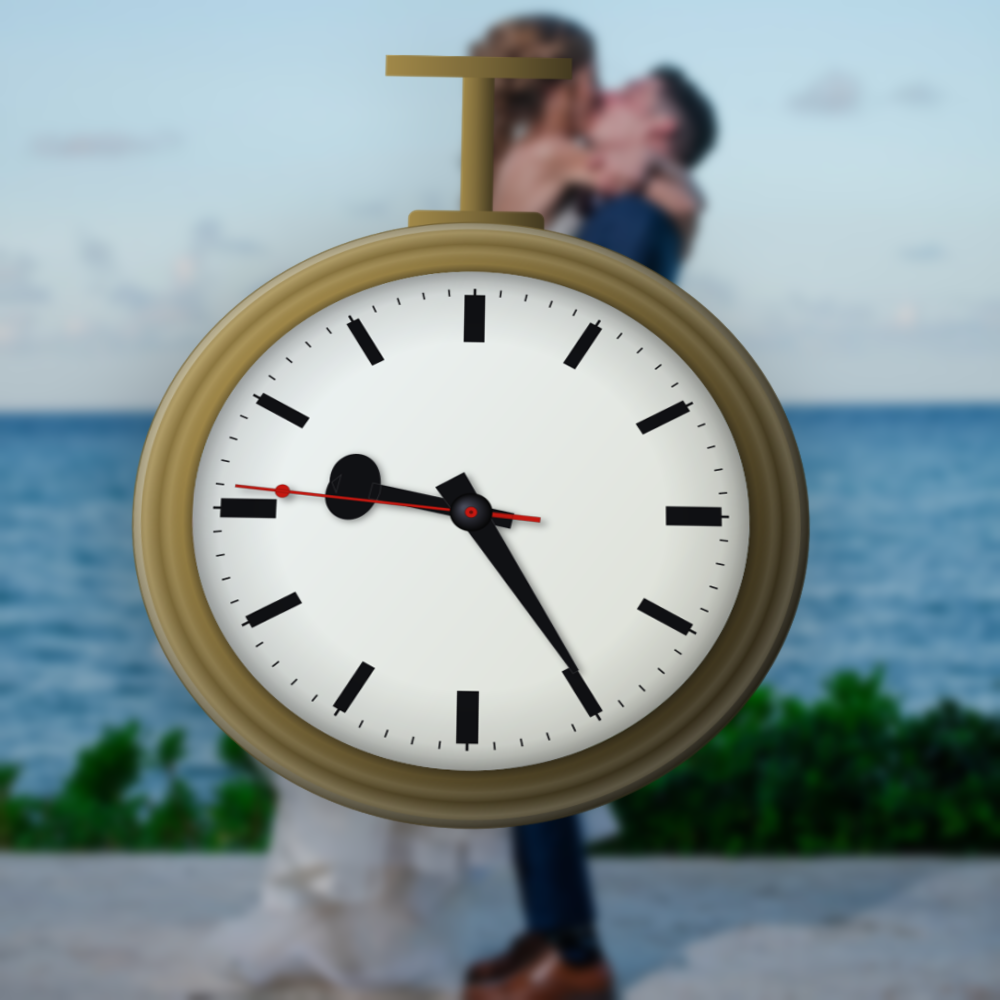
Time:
**9:24:46**
